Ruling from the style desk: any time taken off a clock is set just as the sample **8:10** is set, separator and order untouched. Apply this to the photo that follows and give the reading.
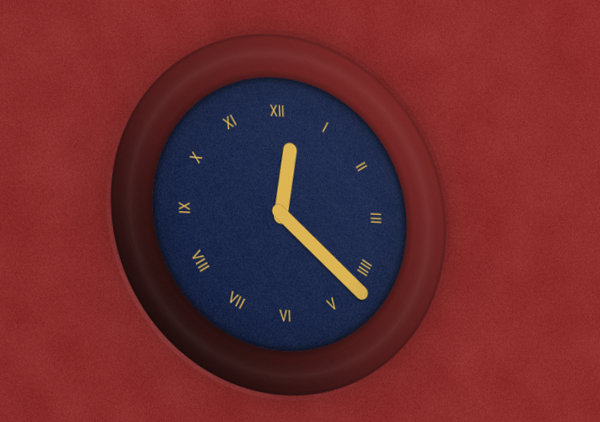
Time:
**12:22**
